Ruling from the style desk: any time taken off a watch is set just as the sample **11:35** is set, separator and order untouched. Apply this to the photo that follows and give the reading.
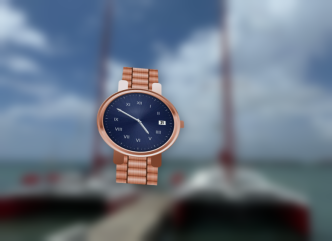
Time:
**4:50**
